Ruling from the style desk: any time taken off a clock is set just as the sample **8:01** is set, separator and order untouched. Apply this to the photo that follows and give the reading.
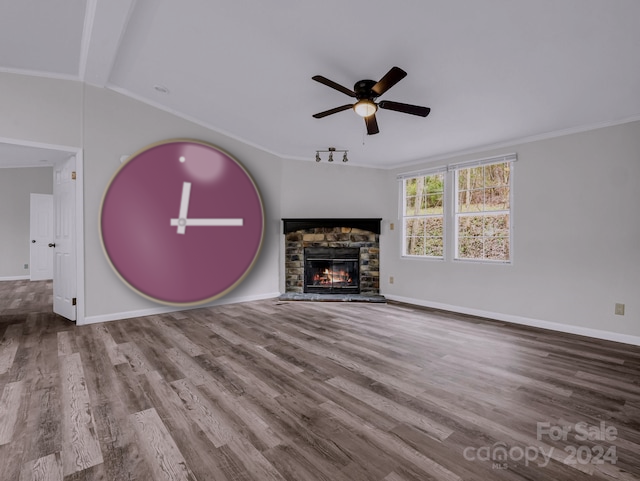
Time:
**12:15**
